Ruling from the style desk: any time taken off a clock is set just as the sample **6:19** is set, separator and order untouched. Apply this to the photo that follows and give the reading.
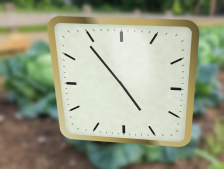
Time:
**4:54**
